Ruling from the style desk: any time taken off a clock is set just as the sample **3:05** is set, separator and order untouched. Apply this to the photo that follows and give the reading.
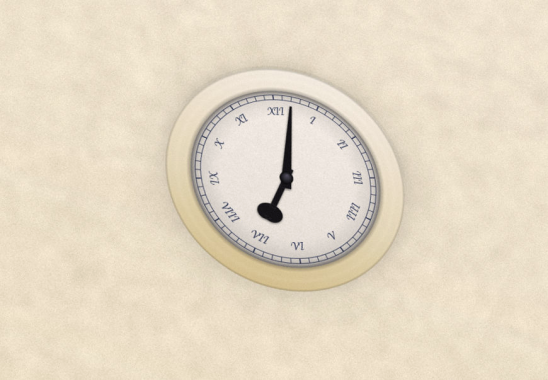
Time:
**7:02**
